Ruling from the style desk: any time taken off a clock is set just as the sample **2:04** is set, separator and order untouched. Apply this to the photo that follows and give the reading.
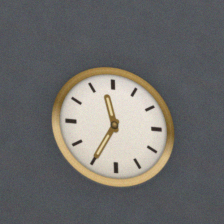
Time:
**11:35**
